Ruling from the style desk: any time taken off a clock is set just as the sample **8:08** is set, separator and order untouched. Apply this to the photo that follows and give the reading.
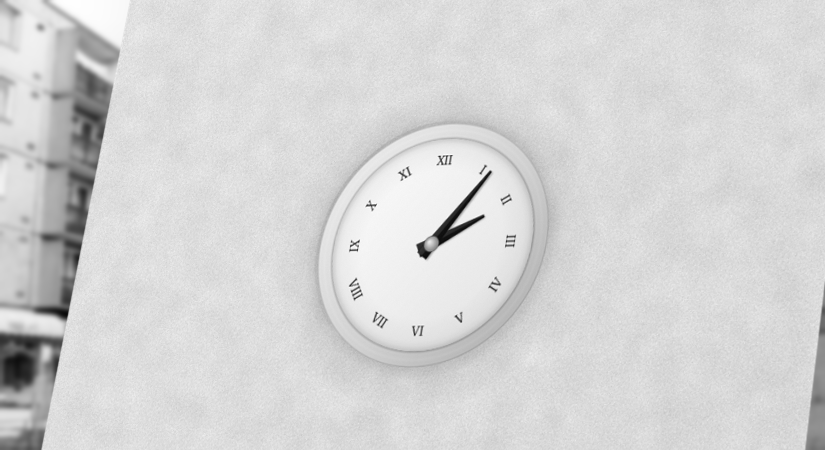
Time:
**2:06**
